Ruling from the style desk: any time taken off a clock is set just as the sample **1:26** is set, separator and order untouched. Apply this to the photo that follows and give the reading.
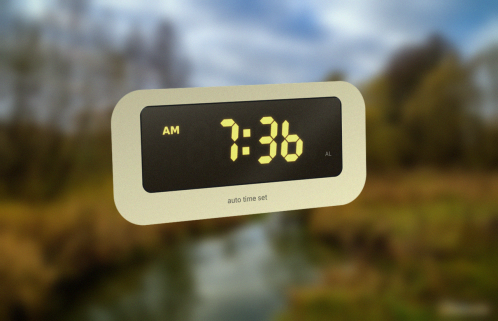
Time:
**7:36**
